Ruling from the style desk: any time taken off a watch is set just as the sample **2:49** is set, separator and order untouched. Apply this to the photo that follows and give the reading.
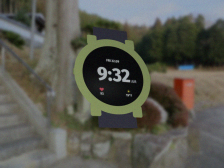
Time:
**9:32**
